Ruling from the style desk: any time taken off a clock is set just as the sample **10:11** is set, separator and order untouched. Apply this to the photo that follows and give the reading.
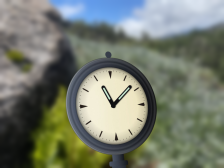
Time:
**11:08**
